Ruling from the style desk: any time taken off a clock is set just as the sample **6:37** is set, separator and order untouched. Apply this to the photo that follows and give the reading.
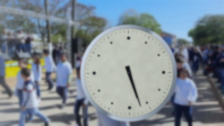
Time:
**5:27**
